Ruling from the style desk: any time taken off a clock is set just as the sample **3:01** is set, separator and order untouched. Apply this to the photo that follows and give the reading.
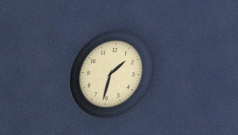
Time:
**1:31**
